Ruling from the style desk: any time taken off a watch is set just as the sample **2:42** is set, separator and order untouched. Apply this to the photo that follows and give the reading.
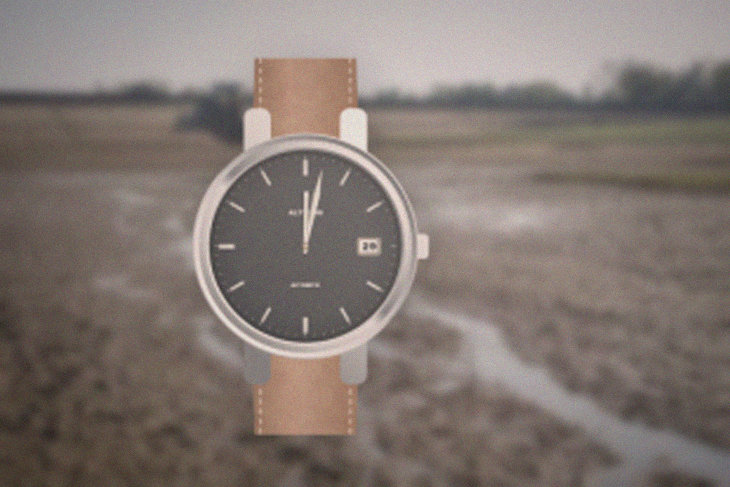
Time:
**12:02**
